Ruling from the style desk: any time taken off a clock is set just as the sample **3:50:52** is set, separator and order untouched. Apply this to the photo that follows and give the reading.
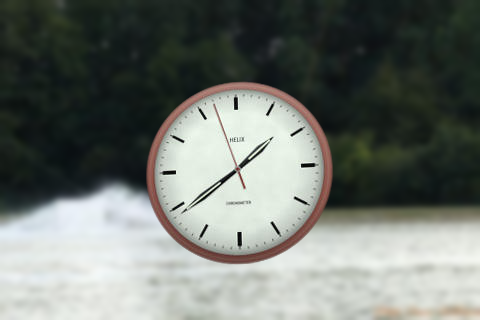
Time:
**1:38:57**
